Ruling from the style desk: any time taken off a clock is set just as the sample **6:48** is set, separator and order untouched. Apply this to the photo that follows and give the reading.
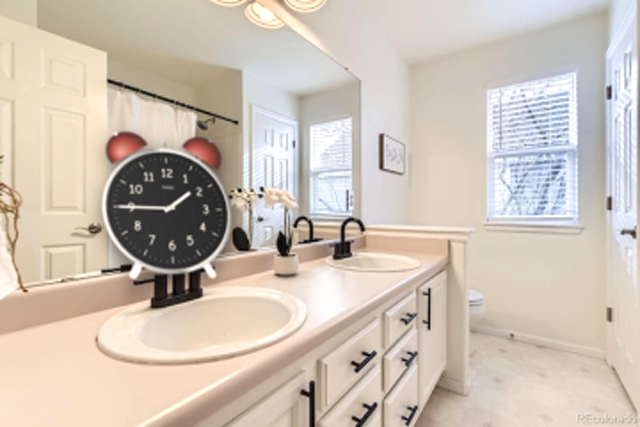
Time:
**1:45**
